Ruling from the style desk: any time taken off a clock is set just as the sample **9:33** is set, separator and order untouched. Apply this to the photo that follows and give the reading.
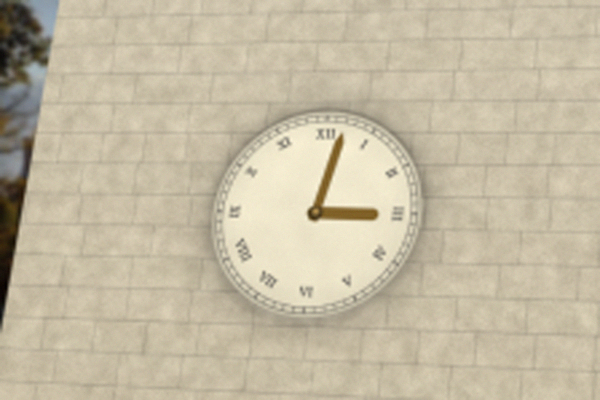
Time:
**3:02**
